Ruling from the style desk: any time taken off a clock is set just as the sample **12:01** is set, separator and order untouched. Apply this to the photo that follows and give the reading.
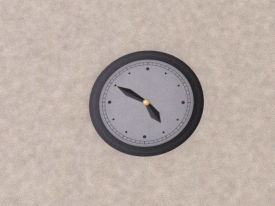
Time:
**4:50**
